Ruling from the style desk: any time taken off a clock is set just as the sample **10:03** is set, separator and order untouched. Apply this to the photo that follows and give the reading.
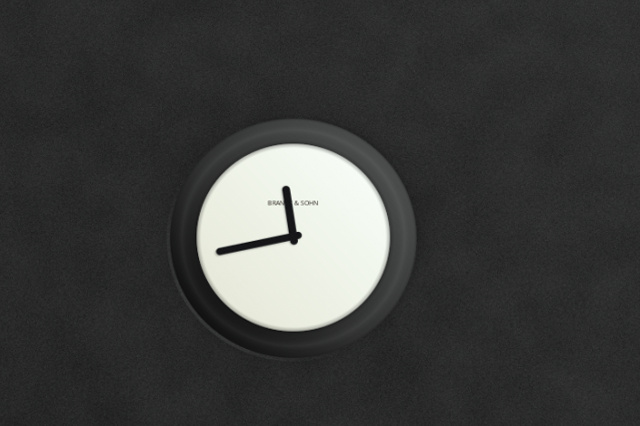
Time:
**11:43**
